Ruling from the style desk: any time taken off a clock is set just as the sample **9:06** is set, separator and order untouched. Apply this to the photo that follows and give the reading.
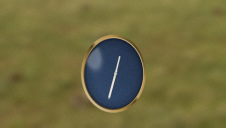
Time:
**12:33**
